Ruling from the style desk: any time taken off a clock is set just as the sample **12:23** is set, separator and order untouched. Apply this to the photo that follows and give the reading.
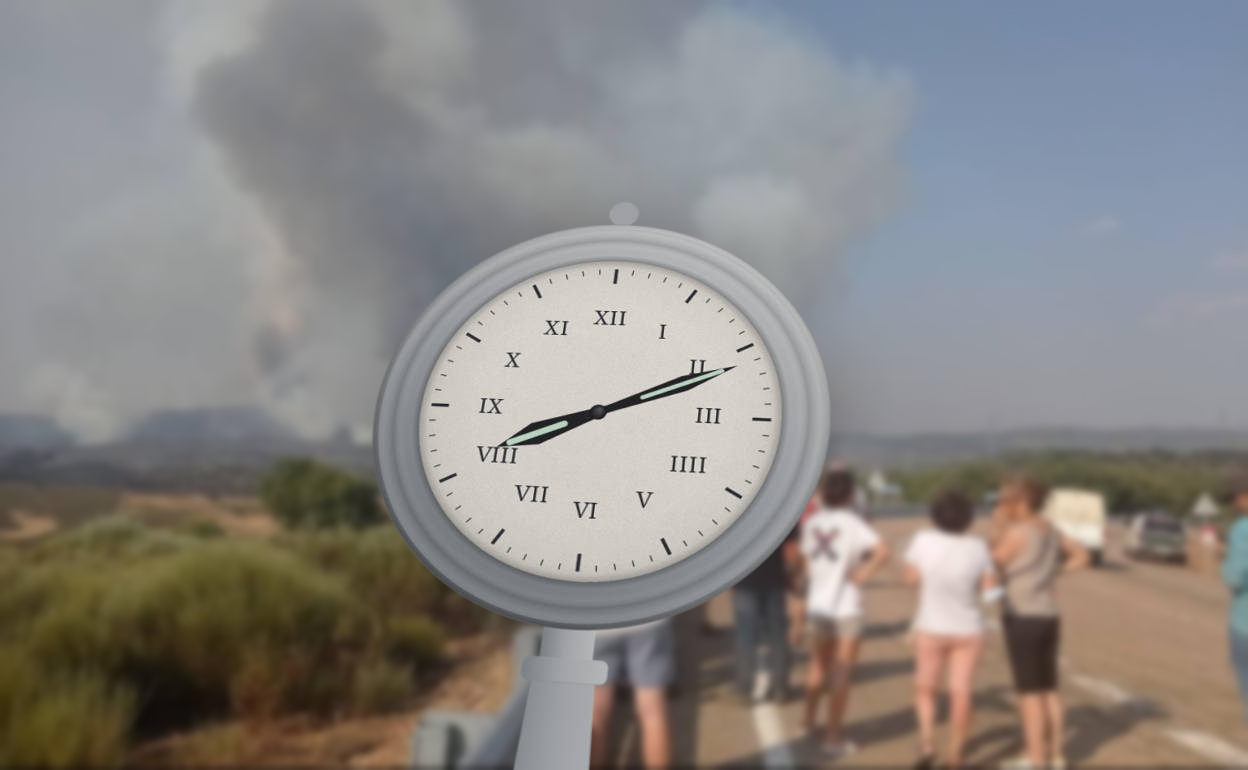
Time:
**8:11**
